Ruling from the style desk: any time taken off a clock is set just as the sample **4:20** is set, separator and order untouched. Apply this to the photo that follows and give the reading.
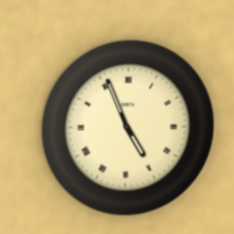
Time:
**4:56**
